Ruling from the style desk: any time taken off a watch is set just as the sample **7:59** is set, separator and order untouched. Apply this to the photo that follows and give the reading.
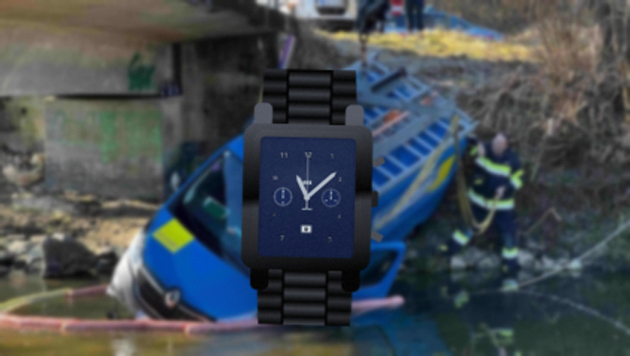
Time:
**11:08**
